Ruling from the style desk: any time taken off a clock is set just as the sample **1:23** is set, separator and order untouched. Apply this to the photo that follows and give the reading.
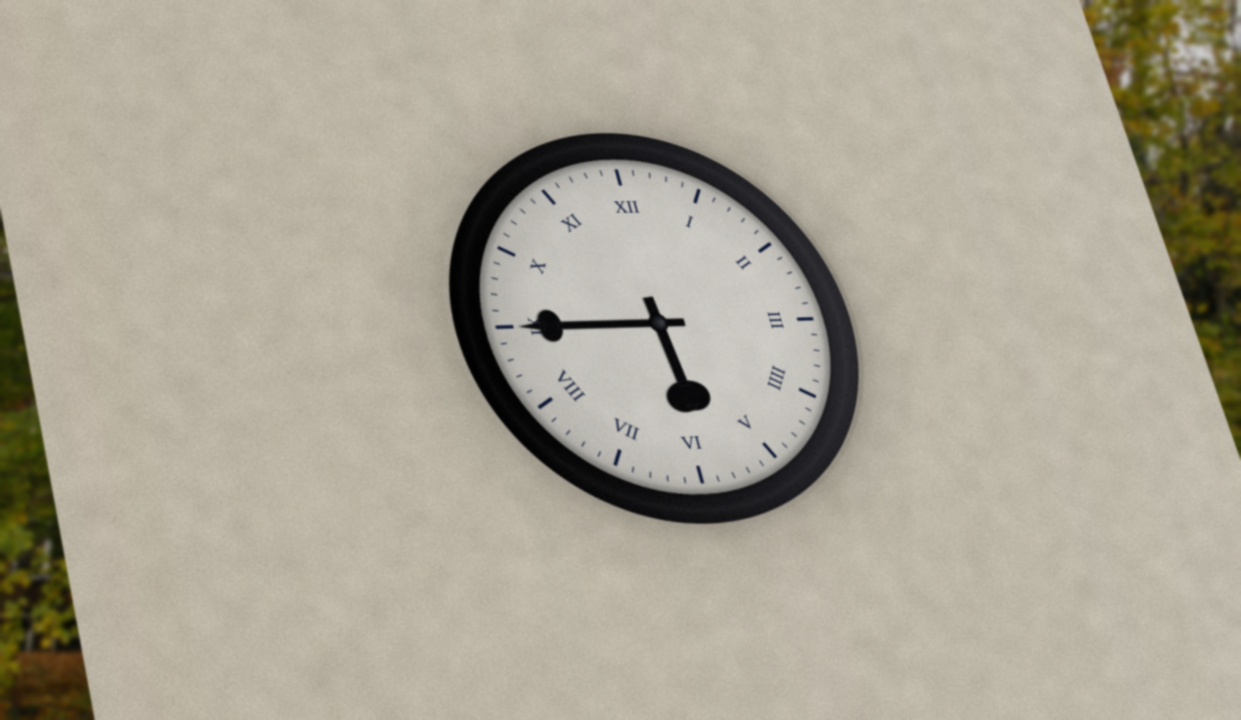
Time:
**5:45**
